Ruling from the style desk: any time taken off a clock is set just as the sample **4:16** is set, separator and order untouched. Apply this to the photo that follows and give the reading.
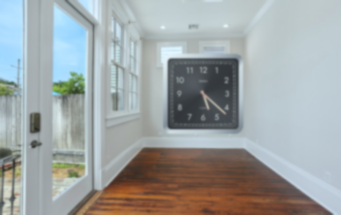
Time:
**5:22**
